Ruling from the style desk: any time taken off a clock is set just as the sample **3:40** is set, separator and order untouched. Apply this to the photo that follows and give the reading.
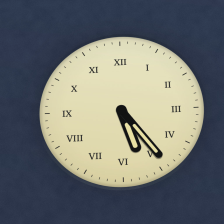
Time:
**5:24**
